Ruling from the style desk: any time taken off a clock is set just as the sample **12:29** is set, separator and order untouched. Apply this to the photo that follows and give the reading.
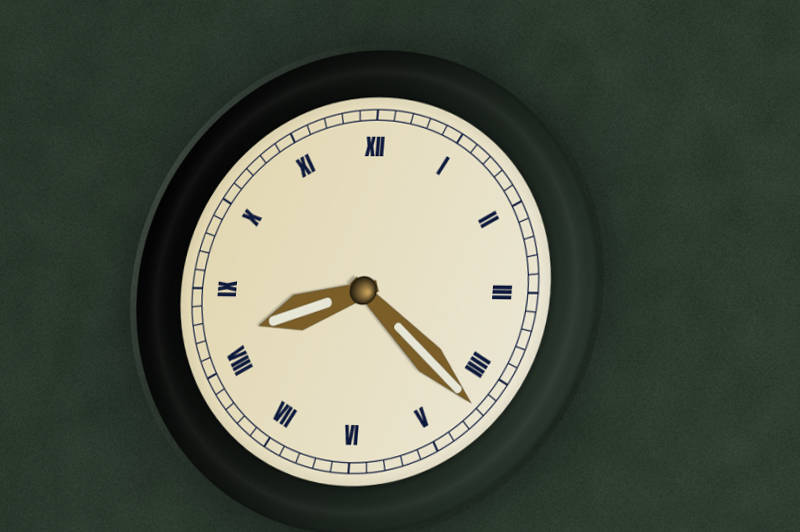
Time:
**8:22**
